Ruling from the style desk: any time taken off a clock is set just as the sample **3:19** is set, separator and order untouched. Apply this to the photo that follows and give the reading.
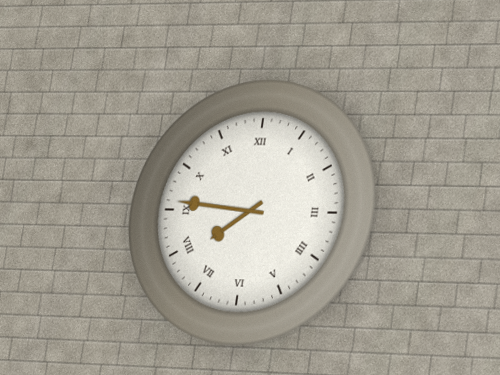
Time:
**7:46**
